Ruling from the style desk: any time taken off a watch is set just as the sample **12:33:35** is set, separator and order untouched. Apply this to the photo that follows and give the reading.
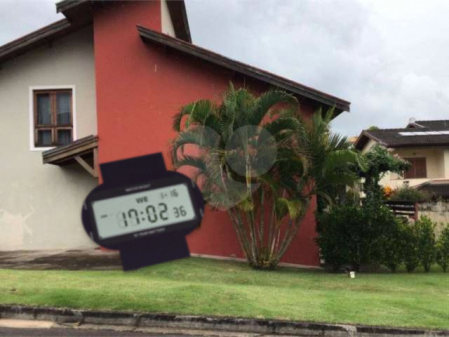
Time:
**17:02:36**
